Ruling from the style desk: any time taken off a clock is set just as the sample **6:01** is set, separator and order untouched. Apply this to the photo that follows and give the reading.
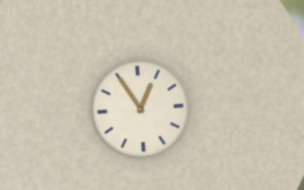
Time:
**12:55**
